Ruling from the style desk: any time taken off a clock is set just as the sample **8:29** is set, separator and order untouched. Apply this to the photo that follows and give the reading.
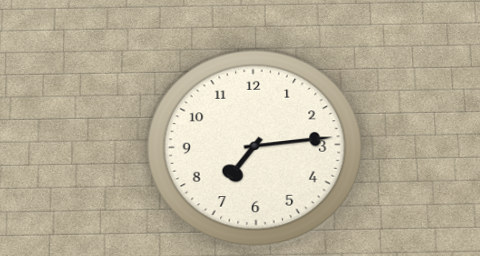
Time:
**7:14**
